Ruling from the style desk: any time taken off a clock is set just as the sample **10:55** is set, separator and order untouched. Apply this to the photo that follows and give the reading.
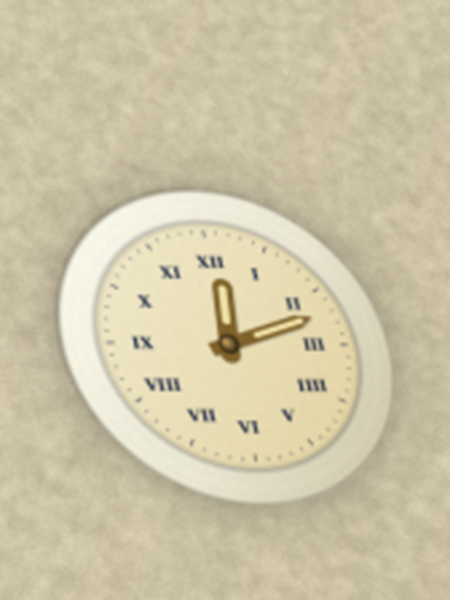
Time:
**12:12**
